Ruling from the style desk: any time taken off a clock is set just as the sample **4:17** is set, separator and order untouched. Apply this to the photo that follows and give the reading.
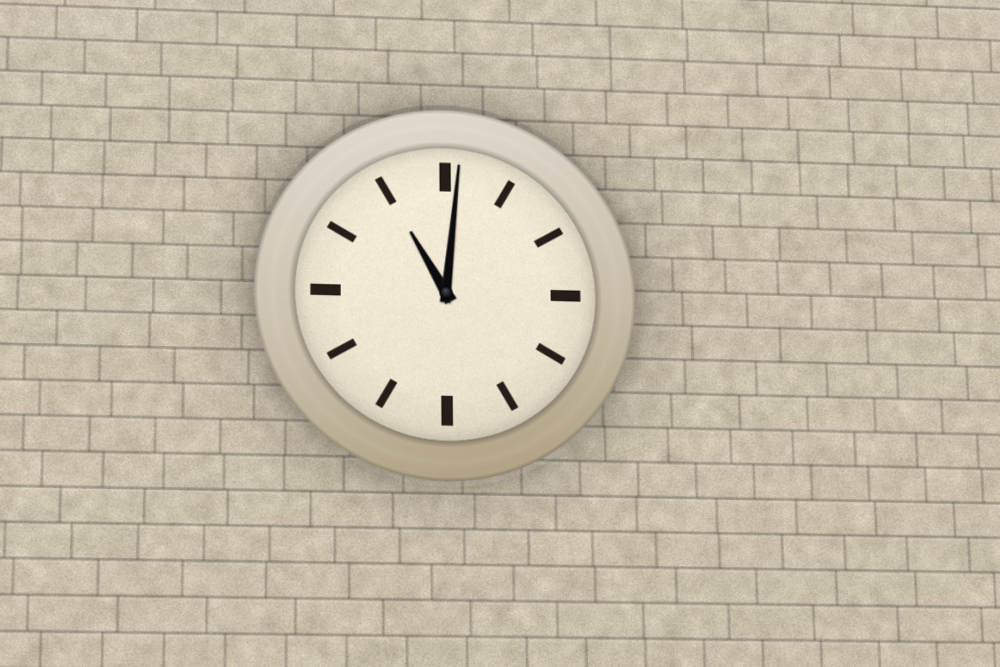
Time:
**11:01**
